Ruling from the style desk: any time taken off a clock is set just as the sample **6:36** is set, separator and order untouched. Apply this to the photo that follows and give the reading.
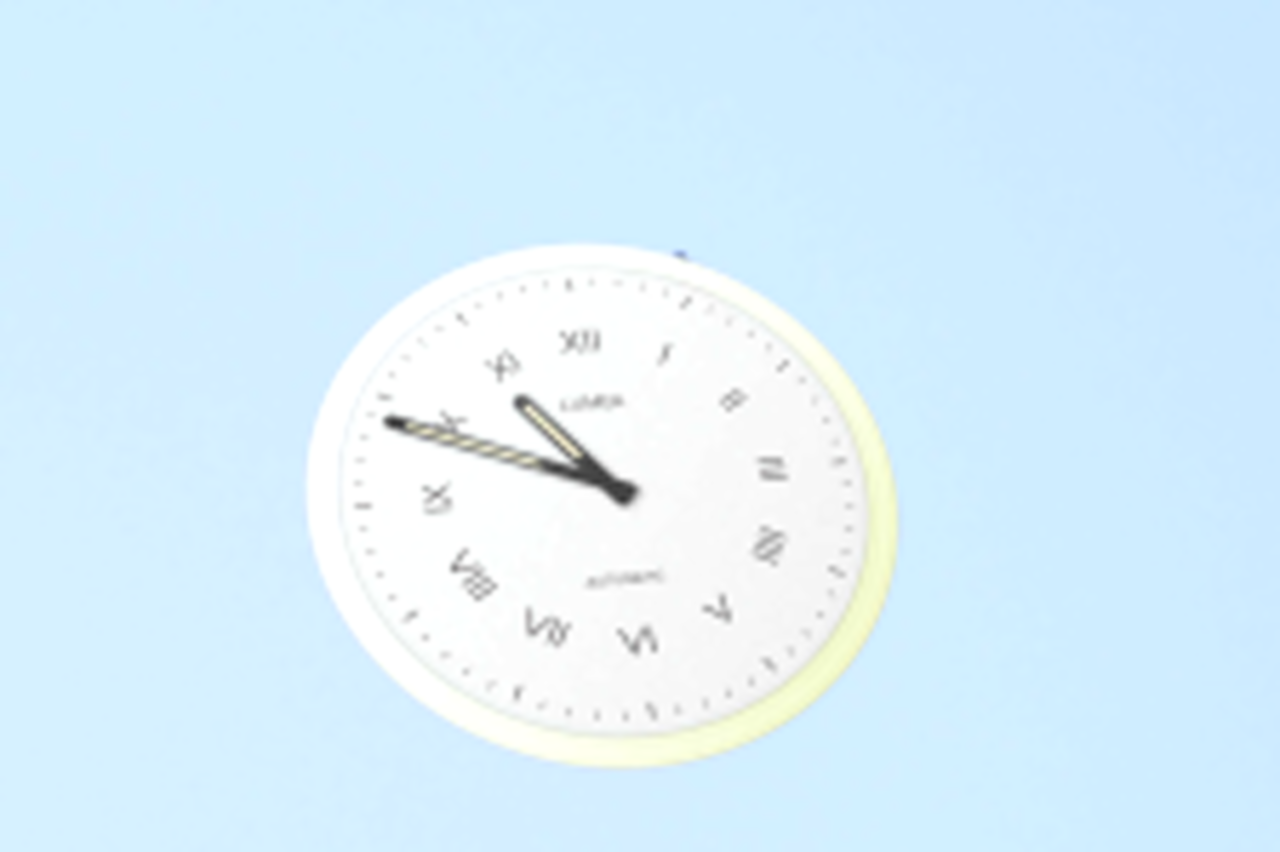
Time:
**10:49**
